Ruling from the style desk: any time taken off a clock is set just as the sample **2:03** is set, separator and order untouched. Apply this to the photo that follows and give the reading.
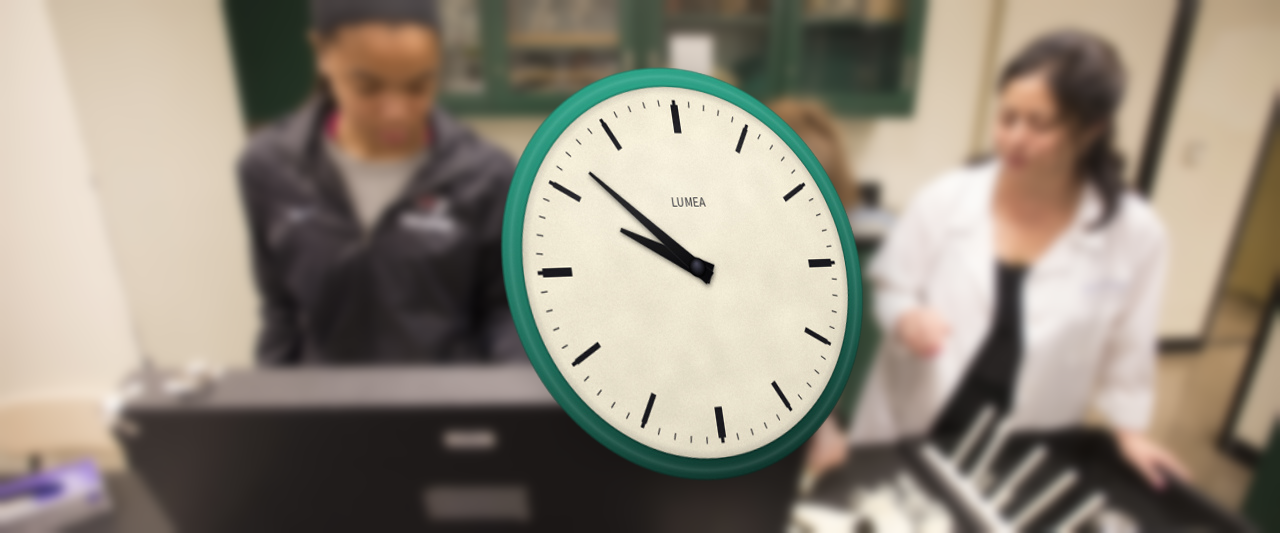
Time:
**9:52**
